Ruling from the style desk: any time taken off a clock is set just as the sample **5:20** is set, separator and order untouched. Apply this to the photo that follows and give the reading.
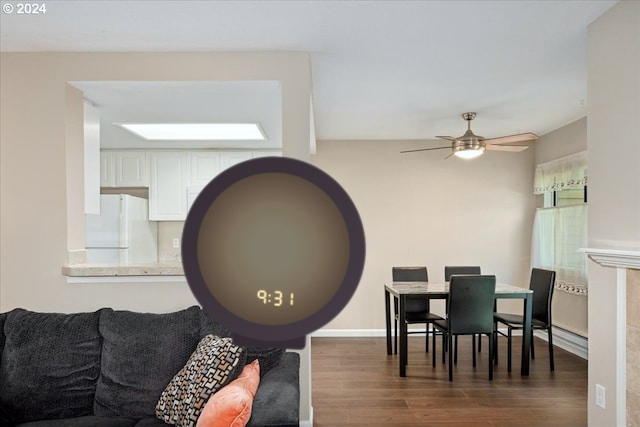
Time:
**9:31**
